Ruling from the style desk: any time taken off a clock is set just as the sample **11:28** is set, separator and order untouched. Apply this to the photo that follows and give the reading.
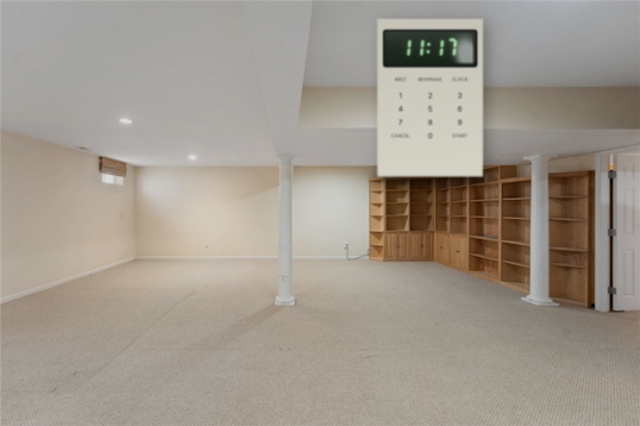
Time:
**11:17**
